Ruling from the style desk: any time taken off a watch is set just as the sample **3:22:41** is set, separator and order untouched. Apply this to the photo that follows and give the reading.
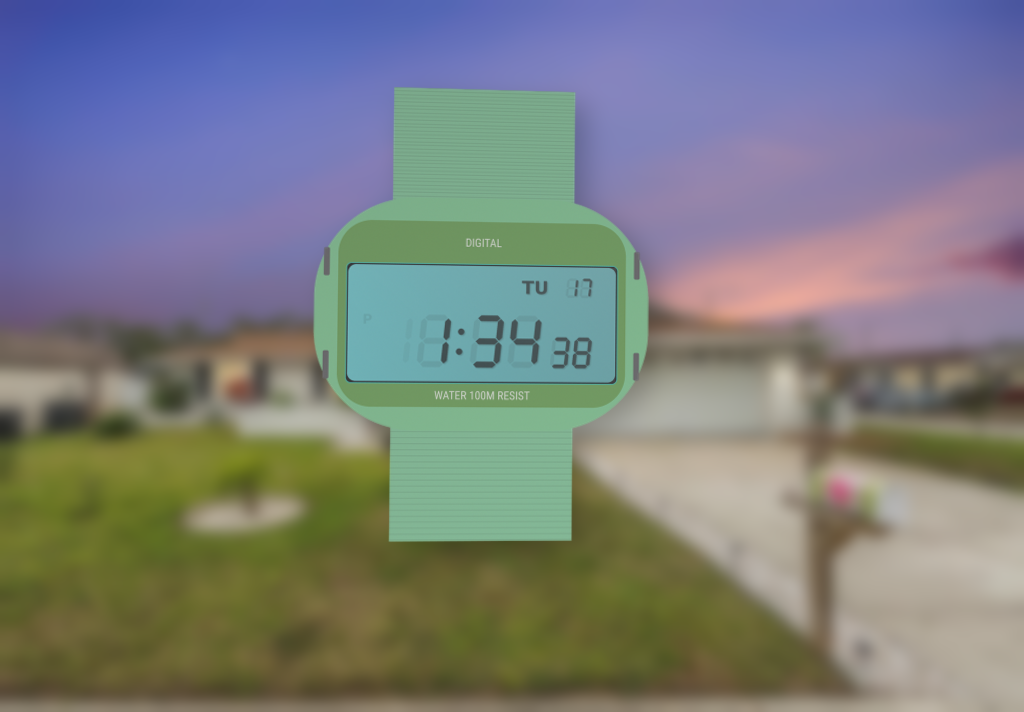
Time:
**1:34:38**
